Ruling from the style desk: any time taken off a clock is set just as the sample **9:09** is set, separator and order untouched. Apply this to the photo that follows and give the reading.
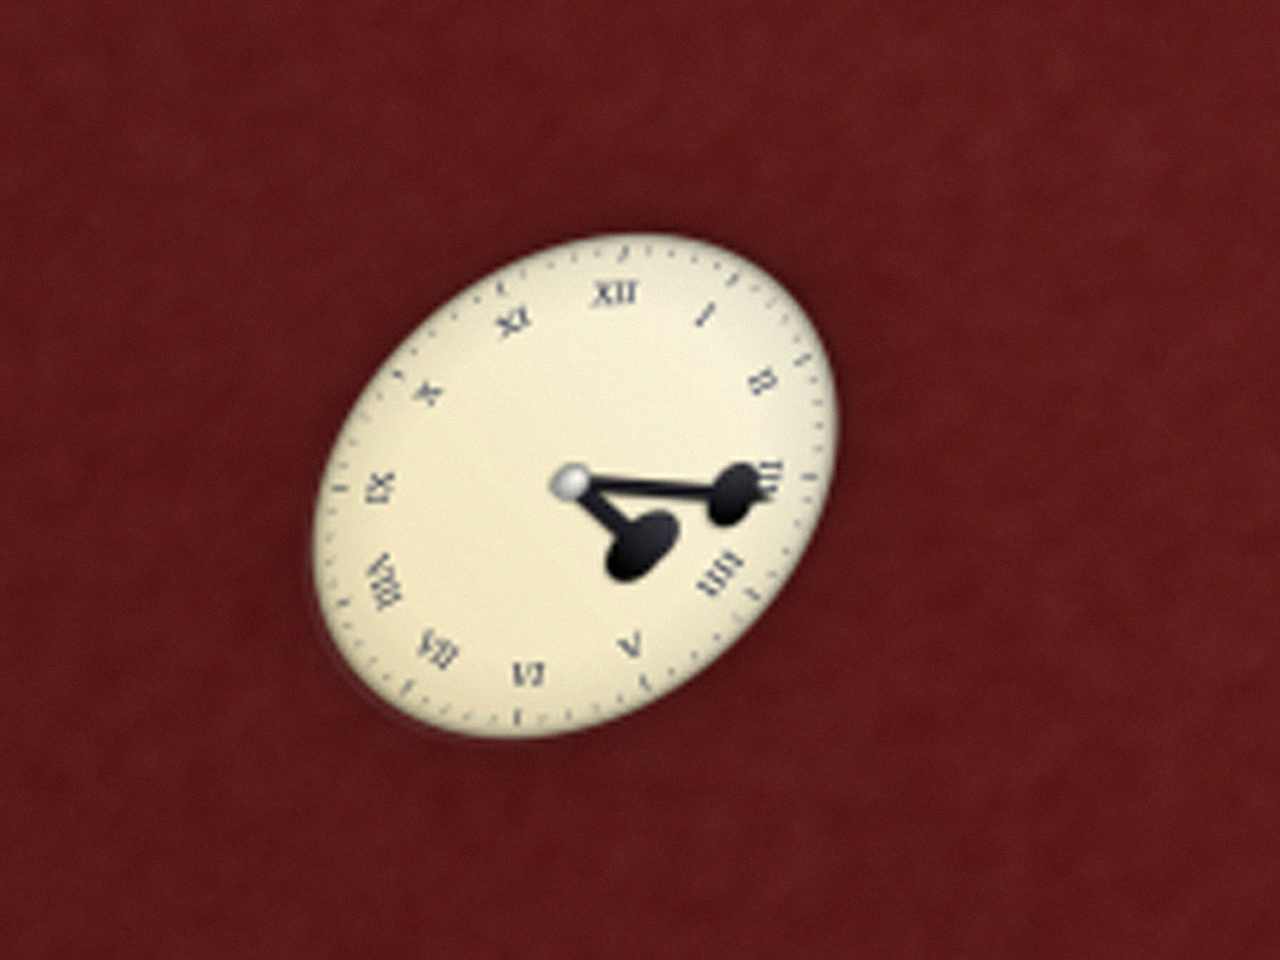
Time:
**4:16**
